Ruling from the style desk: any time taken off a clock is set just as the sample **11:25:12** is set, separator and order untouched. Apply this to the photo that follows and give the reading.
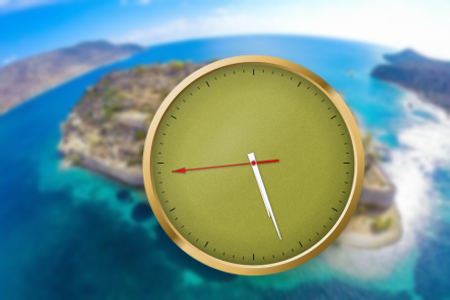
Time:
**5:26:44**
